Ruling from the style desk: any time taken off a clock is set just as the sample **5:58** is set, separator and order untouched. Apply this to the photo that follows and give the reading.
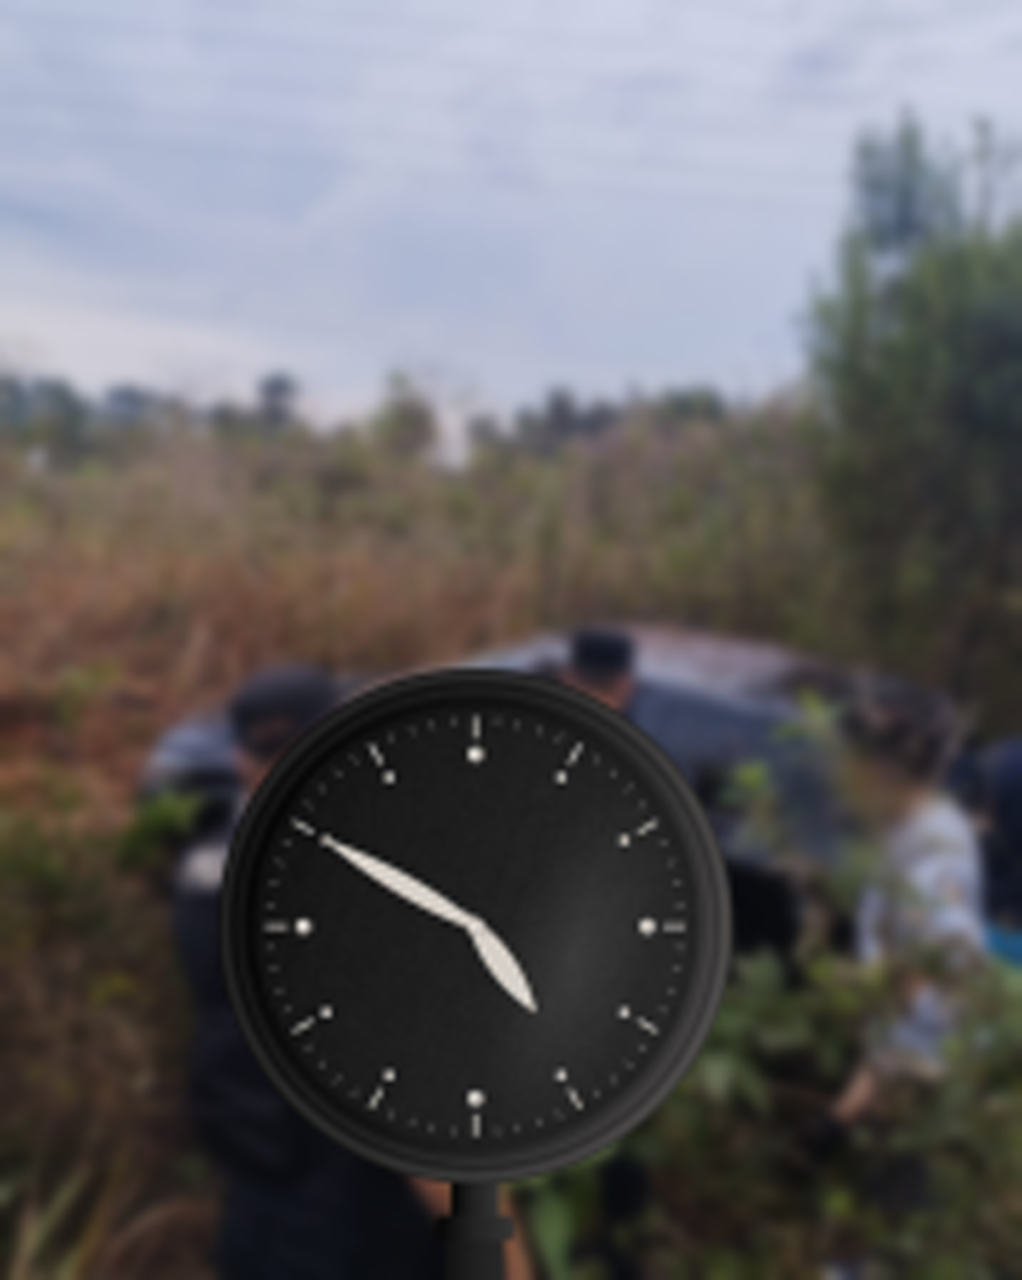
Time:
**4:50**
